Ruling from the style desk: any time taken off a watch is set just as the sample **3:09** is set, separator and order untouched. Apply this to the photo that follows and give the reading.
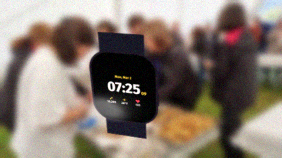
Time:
**7:25**
